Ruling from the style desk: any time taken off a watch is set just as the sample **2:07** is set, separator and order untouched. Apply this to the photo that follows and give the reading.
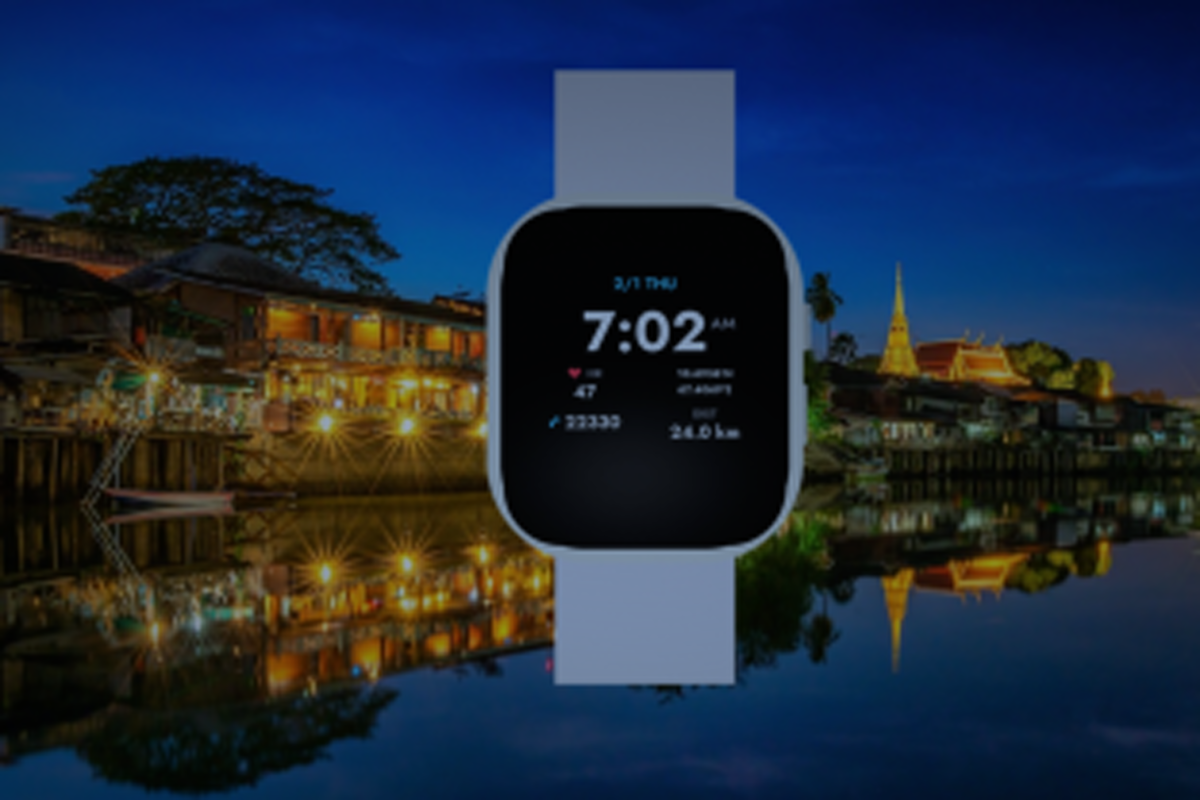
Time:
**7:02**
